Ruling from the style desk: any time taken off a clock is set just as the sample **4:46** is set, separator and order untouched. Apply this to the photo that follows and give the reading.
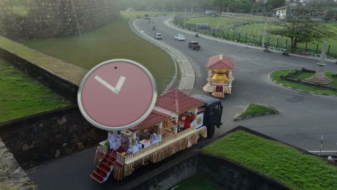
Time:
**12:52**
